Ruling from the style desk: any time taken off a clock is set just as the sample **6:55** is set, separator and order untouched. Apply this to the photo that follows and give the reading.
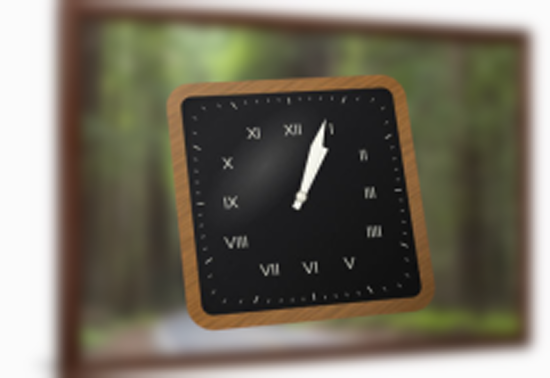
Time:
**1:04**
